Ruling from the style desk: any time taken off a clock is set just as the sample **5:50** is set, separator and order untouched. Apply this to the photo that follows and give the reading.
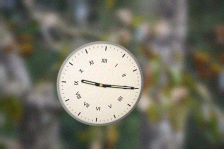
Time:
**9:15**
